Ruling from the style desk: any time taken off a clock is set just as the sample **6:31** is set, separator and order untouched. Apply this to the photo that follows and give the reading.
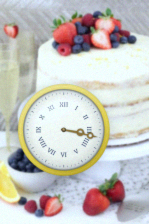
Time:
**3:17**
